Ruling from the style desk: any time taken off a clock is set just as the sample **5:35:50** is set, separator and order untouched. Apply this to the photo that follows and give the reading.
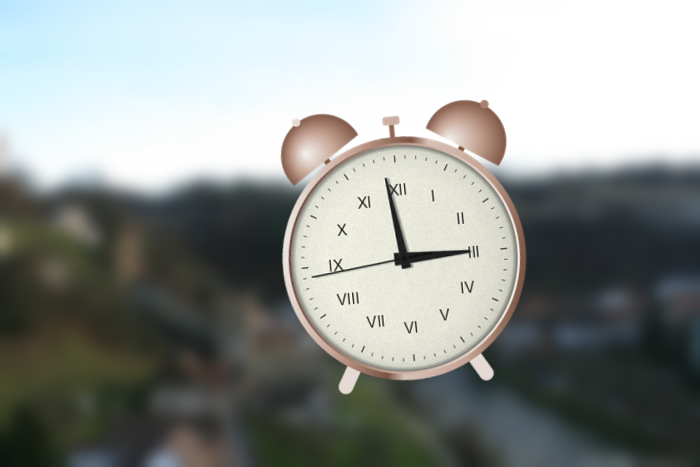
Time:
**2:58:44**
